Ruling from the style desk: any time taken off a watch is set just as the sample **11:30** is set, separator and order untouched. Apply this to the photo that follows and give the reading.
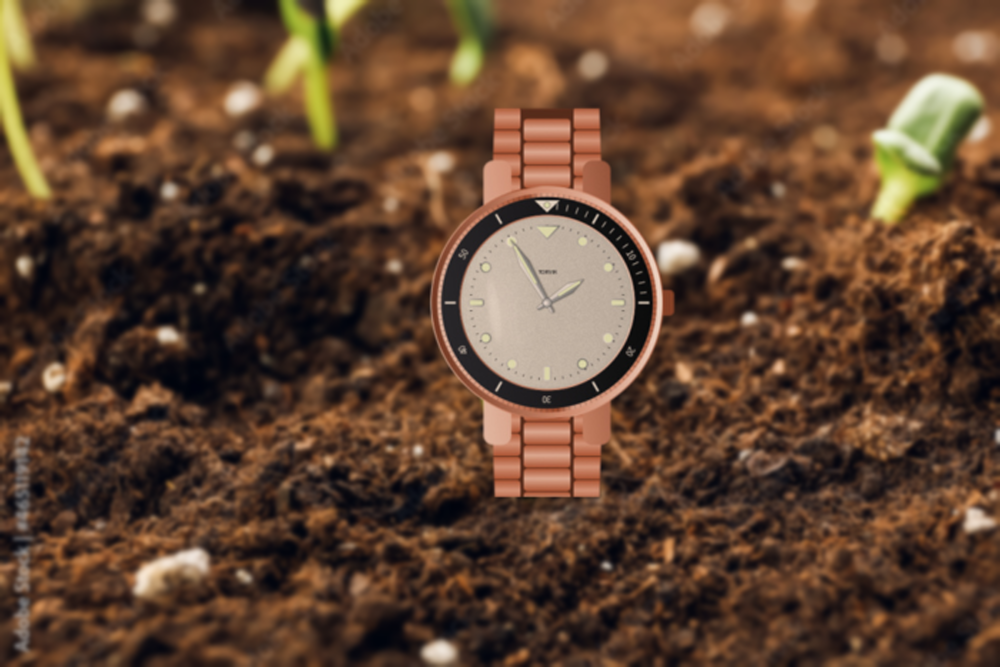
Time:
**1:55**
